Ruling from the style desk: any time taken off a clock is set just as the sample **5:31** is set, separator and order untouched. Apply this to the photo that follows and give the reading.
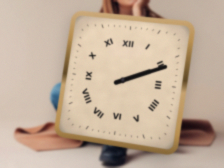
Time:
**2:11**
